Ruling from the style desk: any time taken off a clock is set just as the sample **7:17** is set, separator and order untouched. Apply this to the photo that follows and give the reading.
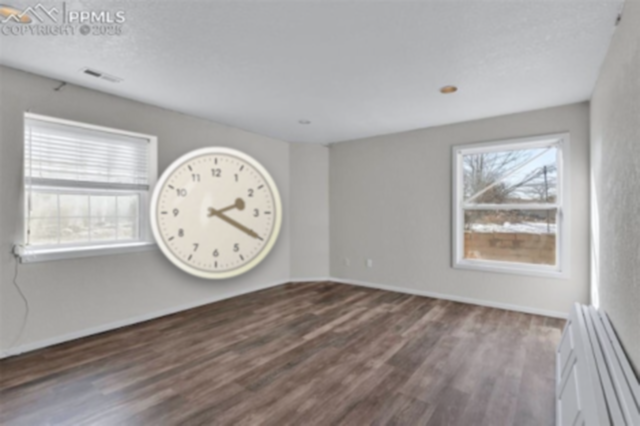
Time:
**2:20**
